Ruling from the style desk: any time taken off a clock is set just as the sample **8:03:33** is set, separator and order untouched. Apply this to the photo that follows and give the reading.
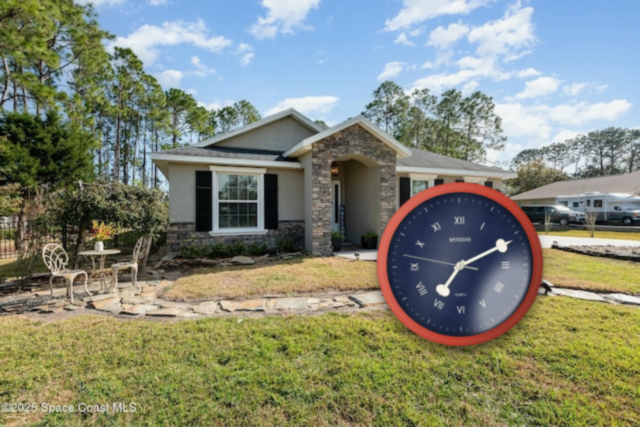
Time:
**7:10:47**
